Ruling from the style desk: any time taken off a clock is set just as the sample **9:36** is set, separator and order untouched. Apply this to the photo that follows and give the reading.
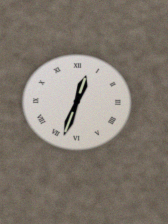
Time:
**12:33**
